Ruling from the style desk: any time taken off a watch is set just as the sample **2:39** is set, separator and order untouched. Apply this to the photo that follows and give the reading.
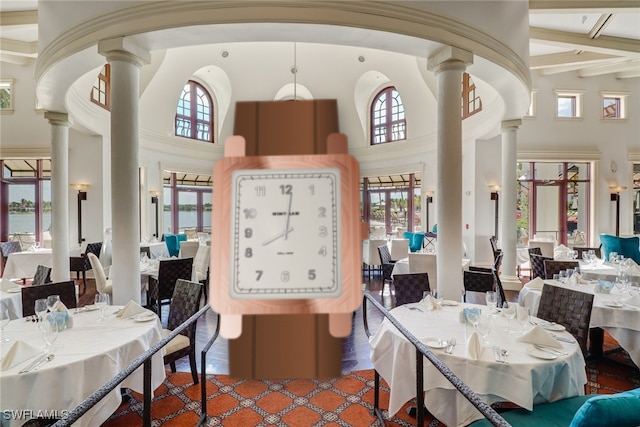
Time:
**8:01**
